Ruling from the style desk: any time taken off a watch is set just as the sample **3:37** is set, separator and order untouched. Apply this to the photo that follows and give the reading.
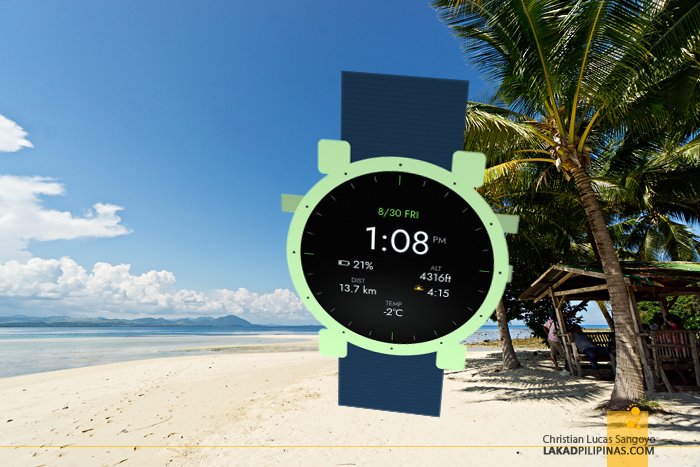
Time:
**1:08**
